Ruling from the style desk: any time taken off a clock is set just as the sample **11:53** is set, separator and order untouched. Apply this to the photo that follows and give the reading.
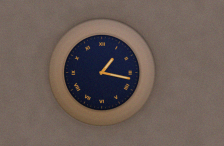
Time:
**1:17**
